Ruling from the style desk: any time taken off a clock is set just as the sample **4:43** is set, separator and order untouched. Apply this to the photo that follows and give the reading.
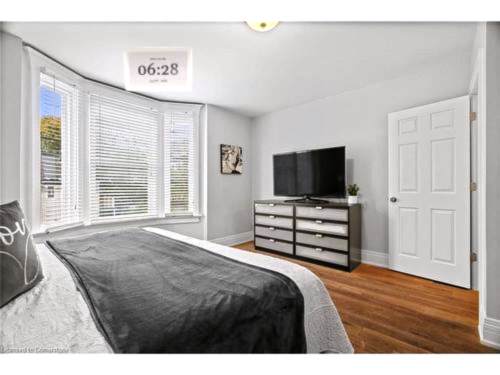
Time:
**6:28**
